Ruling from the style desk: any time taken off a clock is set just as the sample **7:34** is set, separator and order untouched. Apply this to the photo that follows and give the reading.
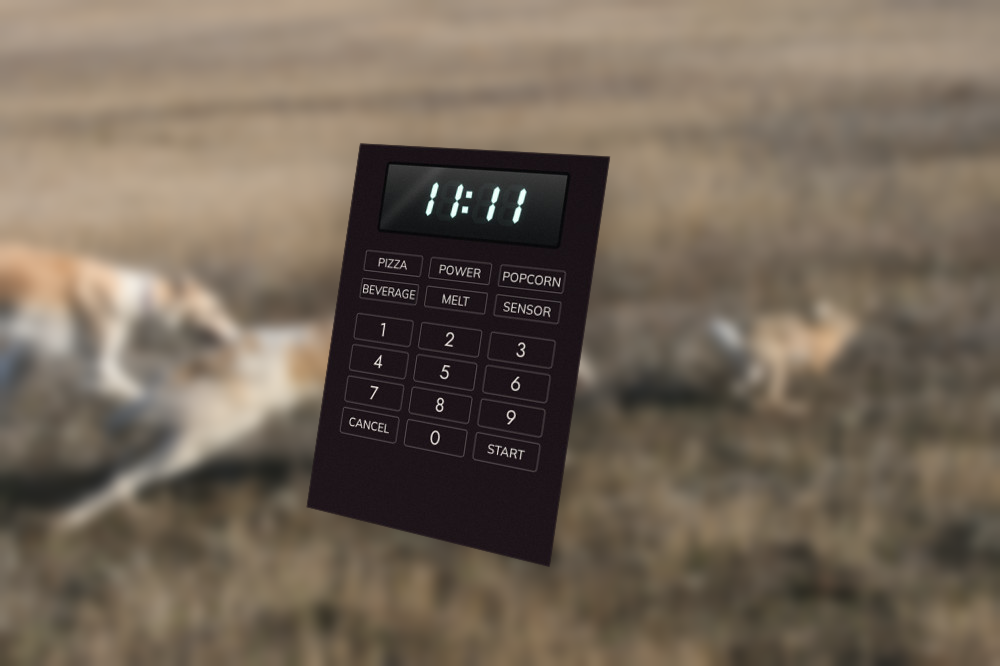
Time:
**11:11**
